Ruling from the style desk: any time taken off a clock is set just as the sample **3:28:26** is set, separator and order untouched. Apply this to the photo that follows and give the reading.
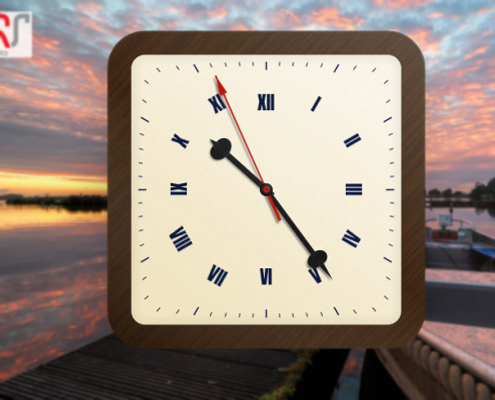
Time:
**10:23:56**
